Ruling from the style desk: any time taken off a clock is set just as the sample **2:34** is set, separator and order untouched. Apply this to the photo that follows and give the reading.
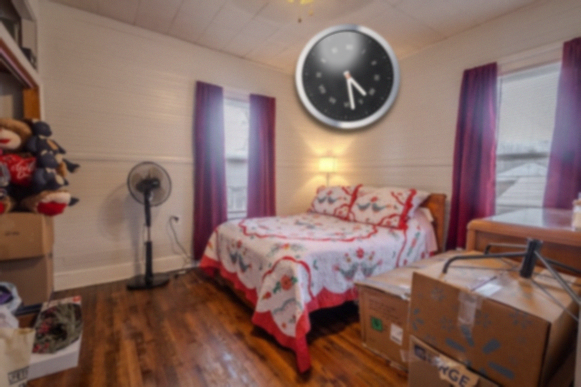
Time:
**4:28**
